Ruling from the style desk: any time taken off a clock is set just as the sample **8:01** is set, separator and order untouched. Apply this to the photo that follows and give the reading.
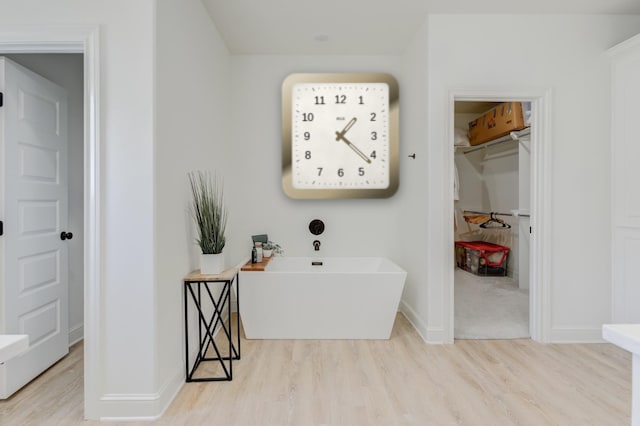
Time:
**1:22**
